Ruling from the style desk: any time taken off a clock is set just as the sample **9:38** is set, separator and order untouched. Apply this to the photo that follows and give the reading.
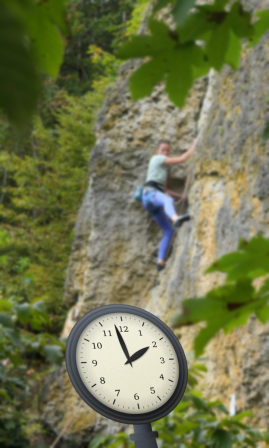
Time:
**1:58**
